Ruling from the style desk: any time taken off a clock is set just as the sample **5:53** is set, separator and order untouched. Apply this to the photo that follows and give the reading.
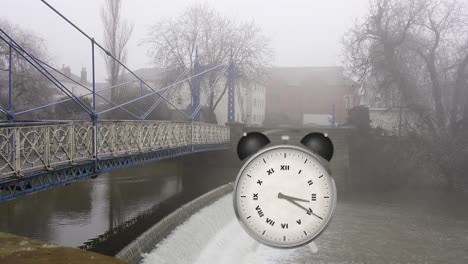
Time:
**3:20**
